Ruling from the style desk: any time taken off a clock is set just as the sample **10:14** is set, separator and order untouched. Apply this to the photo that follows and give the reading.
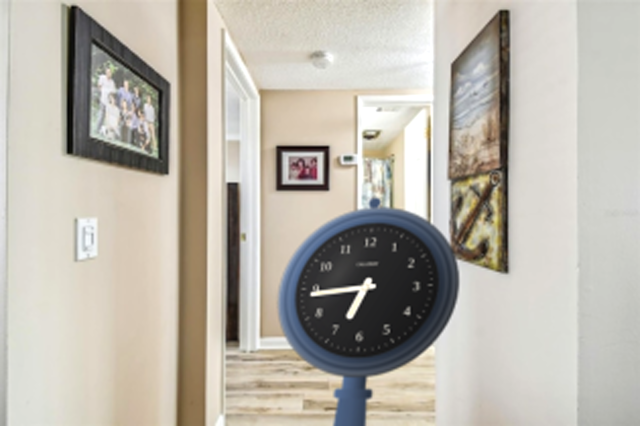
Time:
**6:44**
